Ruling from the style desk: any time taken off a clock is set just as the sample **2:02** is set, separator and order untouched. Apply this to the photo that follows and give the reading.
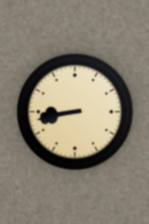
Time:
**8:43**
